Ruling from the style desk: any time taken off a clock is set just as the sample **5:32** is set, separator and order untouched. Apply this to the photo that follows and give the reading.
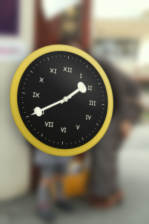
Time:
**1:40**
